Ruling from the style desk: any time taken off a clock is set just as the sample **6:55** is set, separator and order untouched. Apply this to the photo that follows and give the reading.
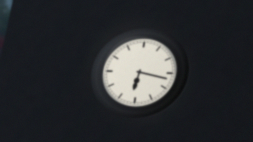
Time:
**6:17**
